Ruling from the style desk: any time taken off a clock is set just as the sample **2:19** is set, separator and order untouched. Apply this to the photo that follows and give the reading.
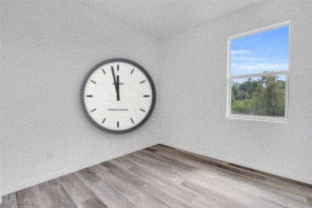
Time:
**11:58**
